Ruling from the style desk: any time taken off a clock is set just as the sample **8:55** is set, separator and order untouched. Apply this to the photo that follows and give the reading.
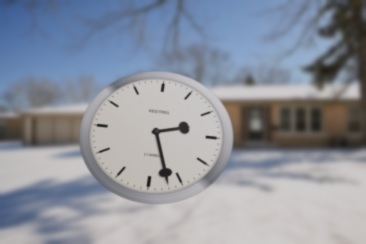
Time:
**2:27**
